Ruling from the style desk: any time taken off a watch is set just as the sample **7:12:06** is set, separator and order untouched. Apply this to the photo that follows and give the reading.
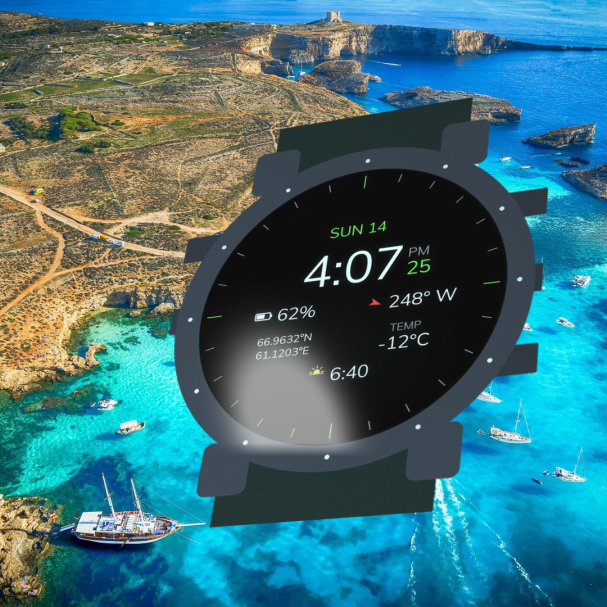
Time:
**4:07:25**
